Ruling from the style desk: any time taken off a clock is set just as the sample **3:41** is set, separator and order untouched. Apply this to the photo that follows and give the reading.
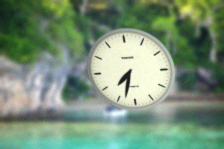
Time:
**7:33**
